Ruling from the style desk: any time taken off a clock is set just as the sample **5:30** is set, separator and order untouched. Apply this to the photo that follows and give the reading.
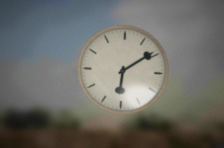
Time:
**6:09**
